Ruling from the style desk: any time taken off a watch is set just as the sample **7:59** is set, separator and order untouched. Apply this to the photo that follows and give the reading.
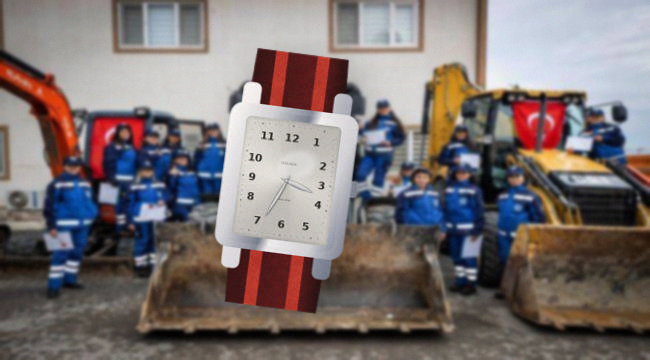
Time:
**3:34**
